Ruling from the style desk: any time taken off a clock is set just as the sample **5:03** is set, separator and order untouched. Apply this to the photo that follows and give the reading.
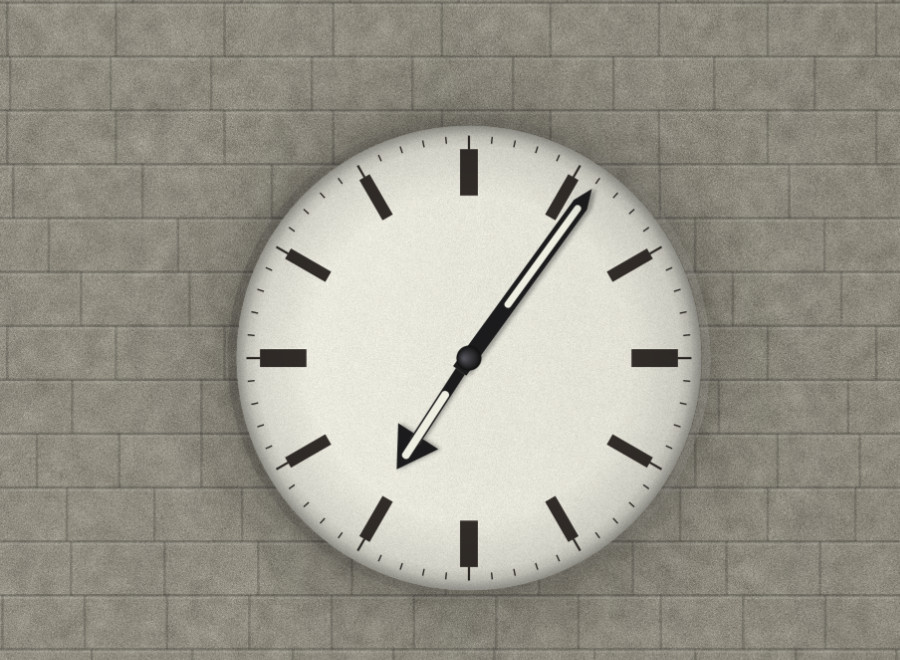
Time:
**7:06**
